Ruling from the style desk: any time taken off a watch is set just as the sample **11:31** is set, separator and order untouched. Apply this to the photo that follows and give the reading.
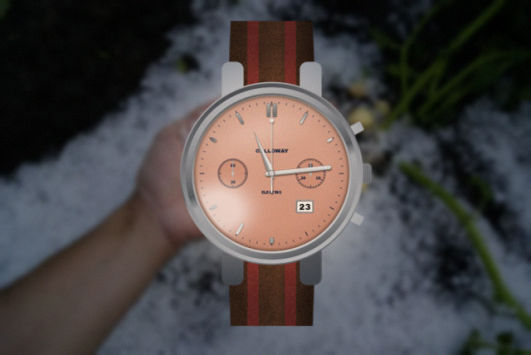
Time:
**11:14**
